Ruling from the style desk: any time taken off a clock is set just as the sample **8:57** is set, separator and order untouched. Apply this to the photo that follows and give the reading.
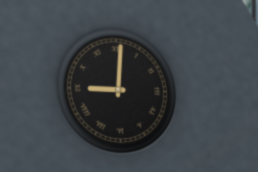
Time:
**9:01**
